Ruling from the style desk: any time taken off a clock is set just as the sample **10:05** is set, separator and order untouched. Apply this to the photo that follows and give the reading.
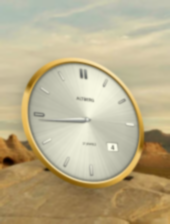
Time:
**8:44**
